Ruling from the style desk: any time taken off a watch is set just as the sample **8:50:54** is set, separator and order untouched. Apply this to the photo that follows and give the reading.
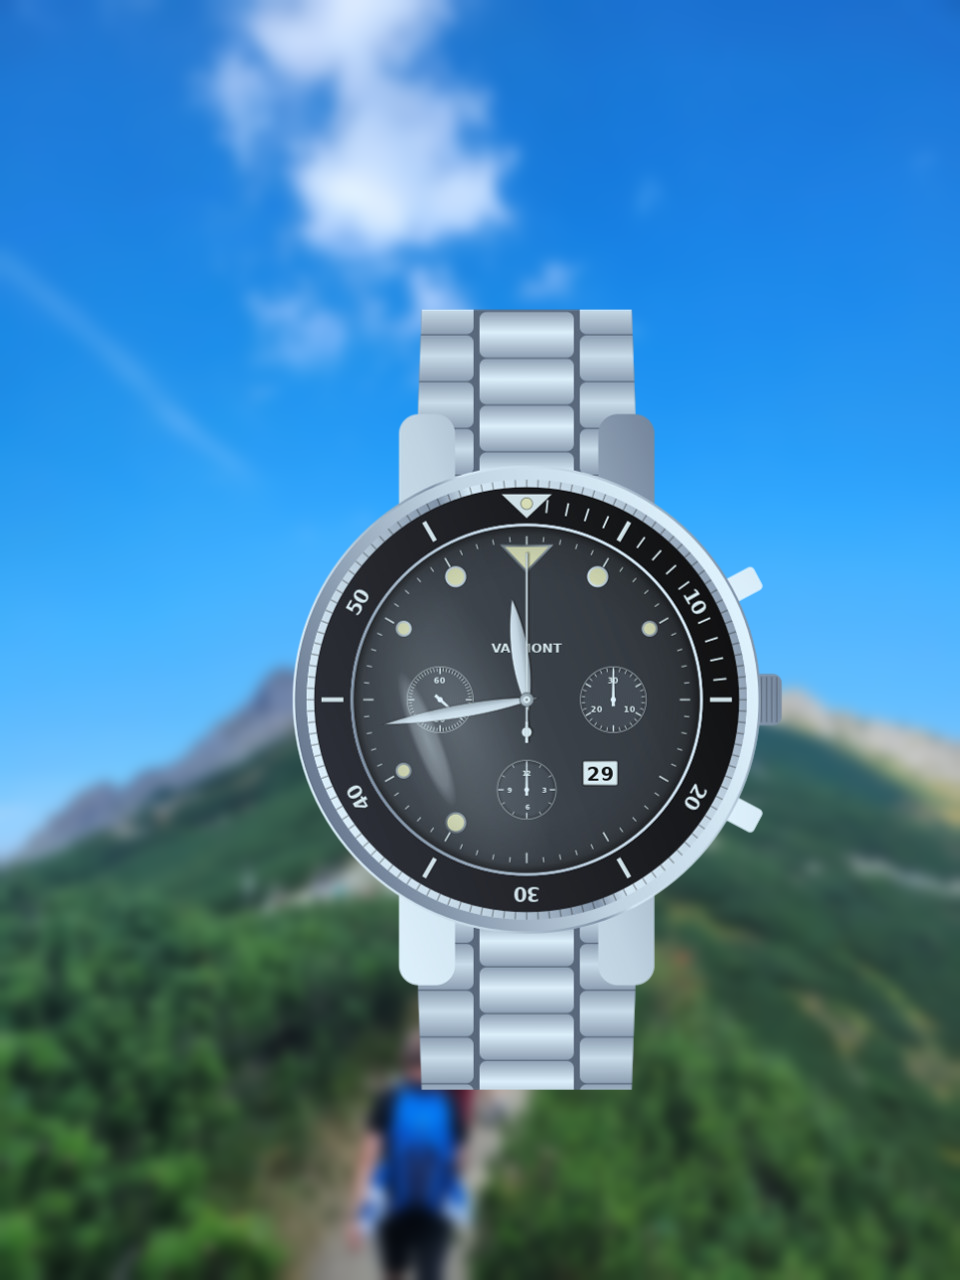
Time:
**11:43:22**
